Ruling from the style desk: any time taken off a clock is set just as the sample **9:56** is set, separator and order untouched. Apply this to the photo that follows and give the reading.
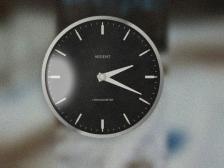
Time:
**2:19**
